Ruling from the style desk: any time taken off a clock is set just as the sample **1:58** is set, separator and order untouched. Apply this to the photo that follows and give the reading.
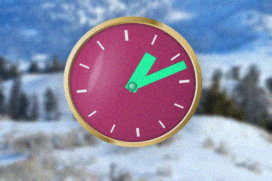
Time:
**1:12**
